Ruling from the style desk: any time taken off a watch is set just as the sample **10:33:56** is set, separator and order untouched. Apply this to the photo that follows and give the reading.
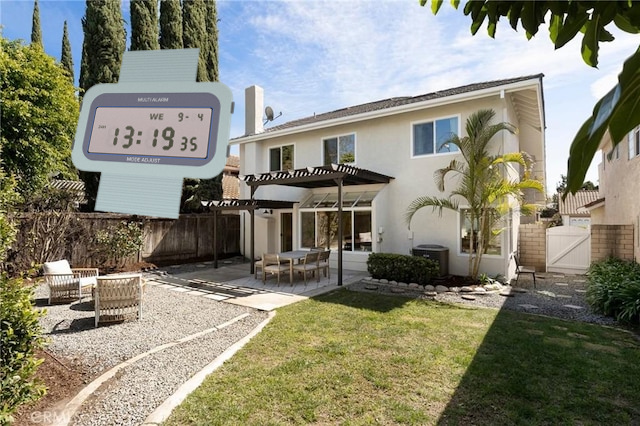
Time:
**13:19:35**
